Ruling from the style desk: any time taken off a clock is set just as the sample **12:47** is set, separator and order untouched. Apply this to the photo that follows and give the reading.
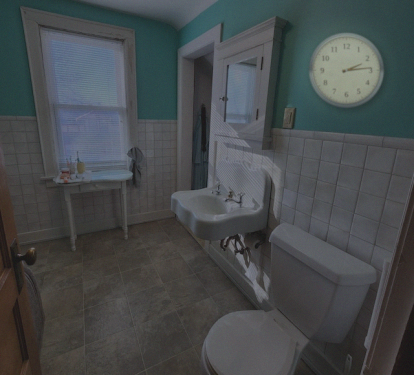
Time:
**2:14**
